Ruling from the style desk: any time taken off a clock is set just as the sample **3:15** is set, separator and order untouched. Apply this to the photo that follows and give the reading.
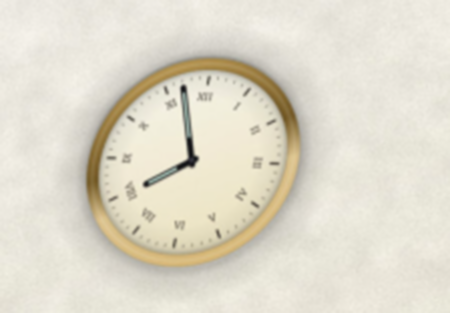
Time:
**7:57**
